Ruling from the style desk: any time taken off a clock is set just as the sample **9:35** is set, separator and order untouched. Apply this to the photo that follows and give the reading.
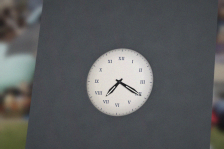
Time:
**7:20**
